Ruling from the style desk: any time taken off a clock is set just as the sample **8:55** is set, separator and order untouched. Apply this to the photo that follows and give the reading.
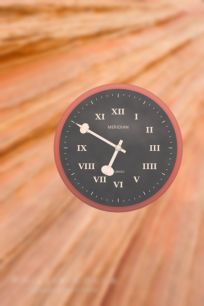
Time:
**6:50**
